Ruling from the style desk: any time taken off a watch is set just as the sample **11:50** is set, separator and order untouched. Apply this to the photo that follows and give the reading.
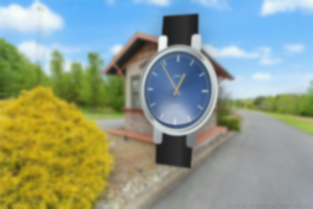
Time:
**12:54**
